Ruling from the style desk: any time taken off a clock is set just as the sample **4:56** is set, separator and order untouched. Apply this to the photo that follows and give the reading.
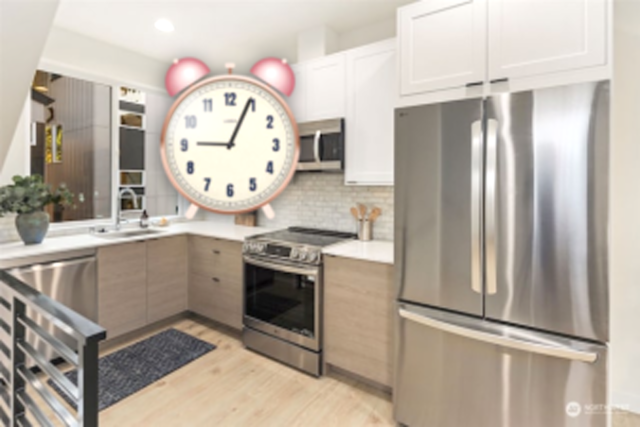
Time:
**9:04**
